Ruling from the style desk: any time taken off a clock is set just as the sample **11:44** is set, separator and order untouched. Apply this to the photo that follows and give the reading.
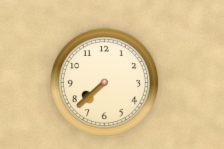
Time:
**7:38**
